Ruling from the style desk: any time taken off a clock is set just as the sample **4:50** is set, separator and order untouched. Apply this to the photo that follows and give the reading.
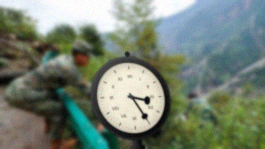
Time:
**3:25**
